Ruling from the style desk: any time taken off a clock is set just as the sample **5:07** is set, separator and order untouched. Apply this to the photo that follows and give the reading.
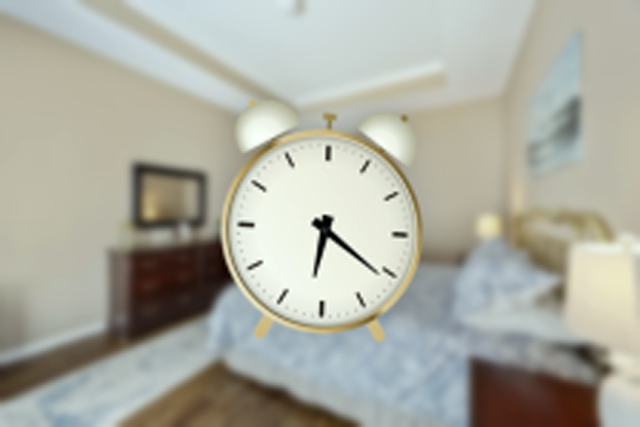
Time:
**6:21**
